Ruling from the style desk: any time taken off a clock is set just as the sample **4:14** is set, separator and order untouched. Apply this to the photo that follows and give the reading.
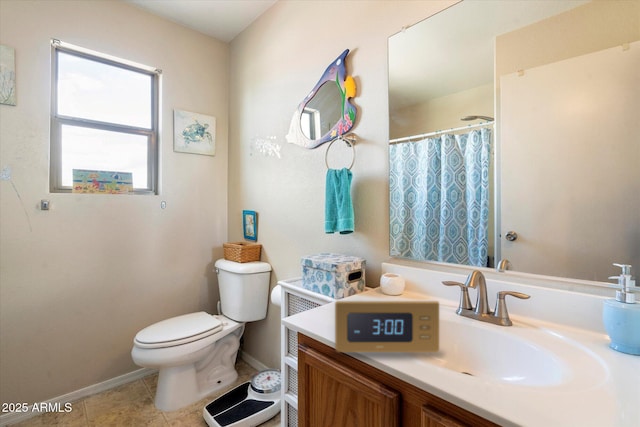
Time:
**3:00**
